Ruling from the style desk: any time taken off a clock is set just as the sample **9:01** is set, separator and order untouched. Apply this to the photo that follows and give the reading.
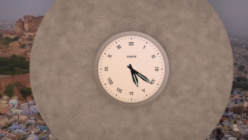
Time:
**5:21**
